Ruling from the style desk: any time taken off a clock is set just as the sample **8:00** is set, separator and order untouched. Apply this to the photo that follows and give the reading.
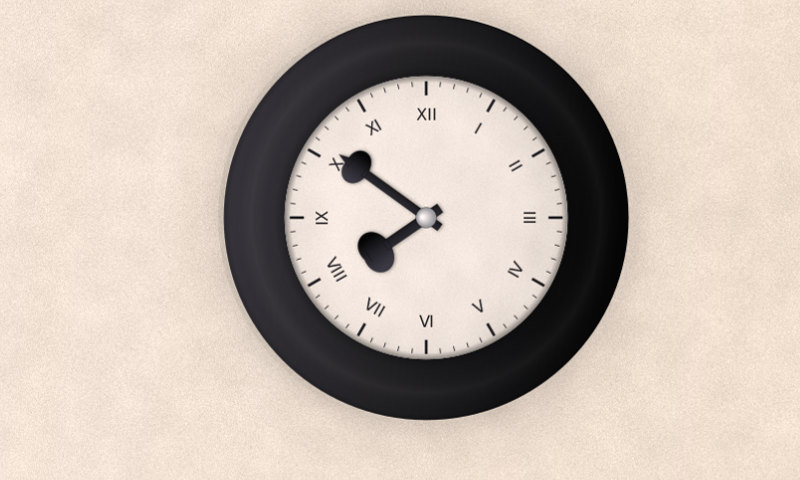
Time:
**7:51**
